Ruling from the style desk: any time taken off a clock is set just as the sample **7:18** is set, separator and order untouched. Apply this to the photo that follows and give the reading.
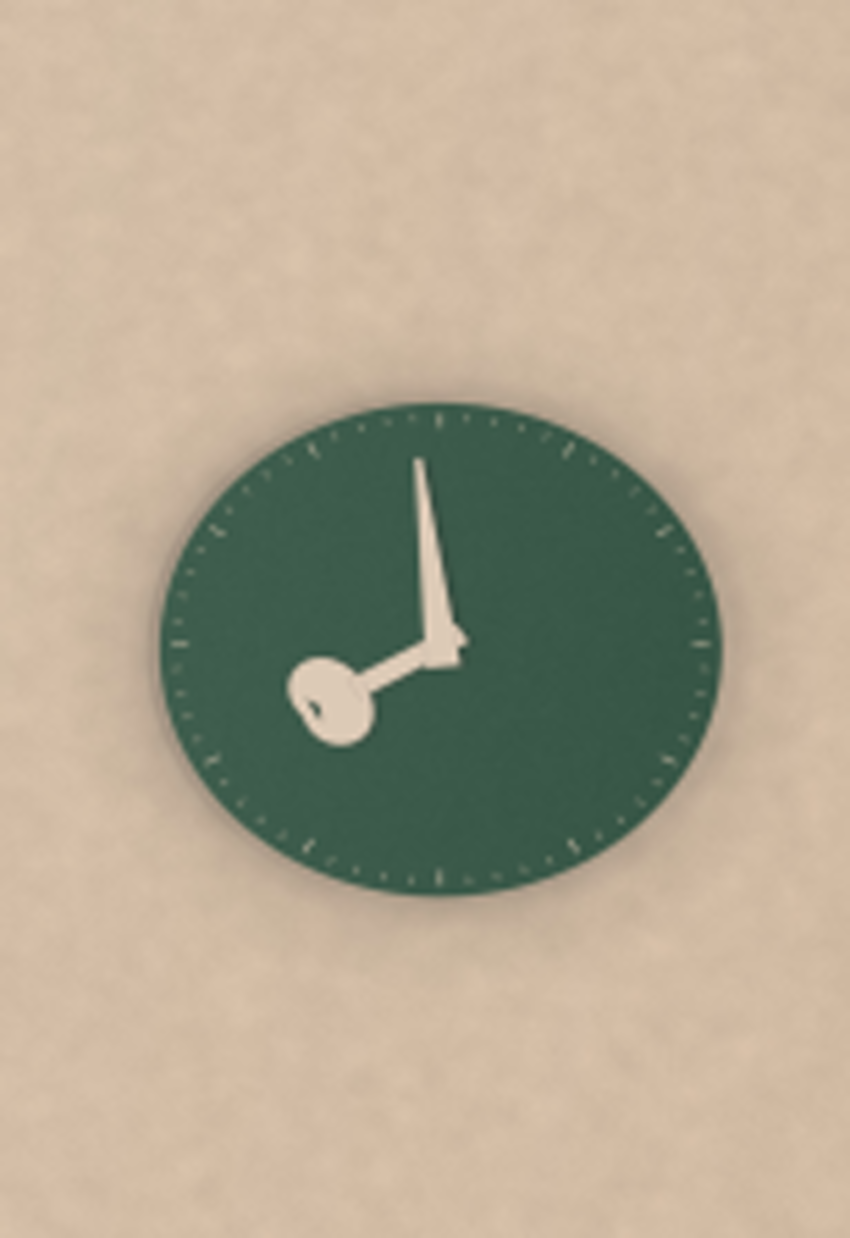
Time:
**7:59**
